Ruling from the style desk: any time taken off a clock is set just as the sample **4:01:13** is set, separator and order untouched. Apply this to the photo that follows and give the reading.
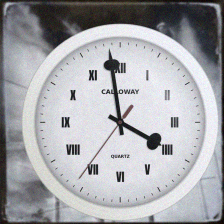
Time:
**3:58:36**
